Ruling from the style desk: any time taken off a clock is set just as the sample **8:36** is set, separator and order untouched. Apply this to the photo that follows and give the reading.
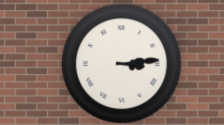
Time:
**3:14**
